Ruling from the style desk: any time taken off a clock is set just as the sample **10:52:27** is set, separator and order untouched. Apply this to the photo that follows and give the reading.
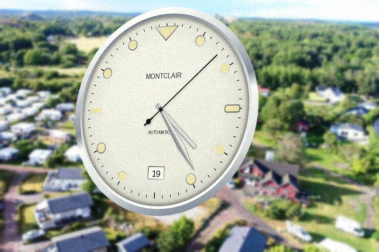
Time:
**4:24:08**
